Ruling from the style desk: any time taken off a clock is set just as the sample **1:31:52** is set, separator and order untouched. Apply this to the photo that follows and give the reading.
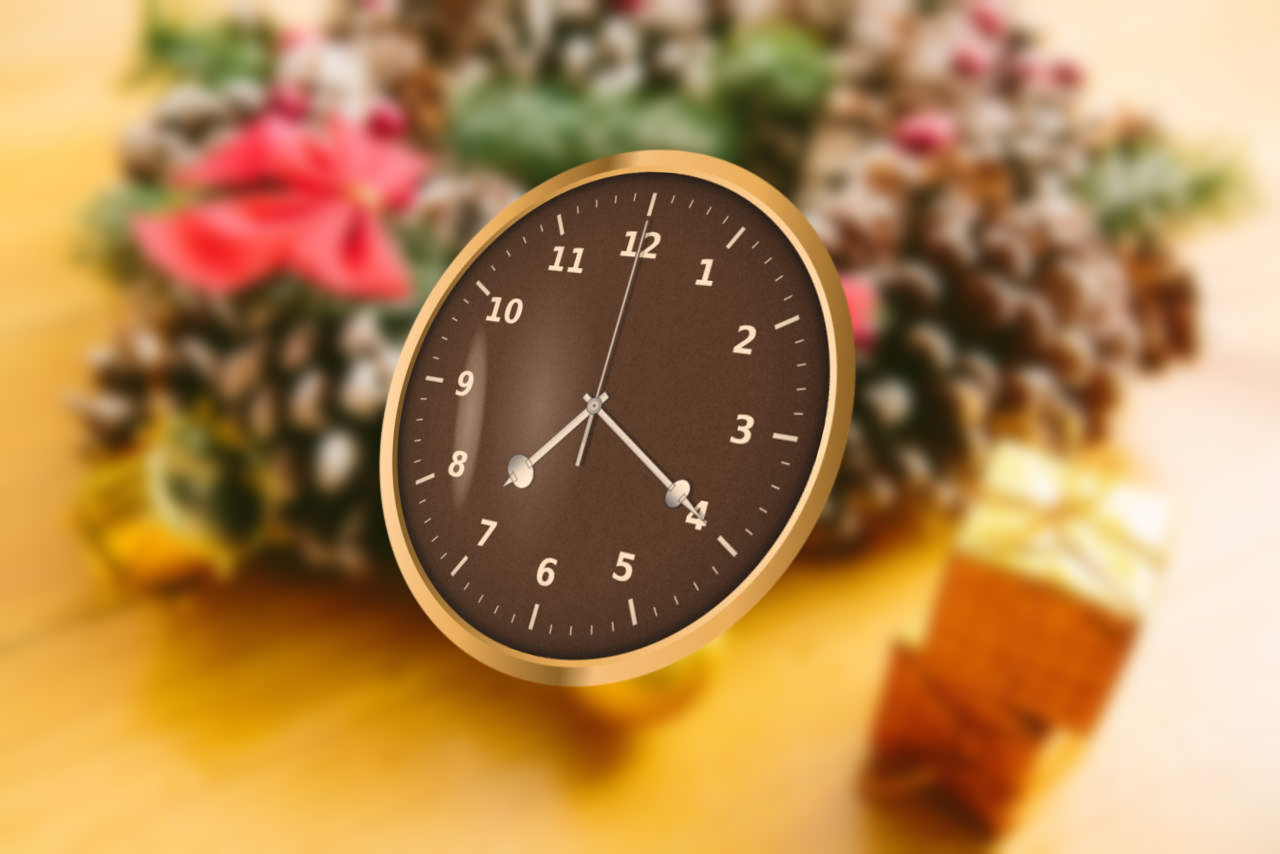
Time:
**7:20:00**
